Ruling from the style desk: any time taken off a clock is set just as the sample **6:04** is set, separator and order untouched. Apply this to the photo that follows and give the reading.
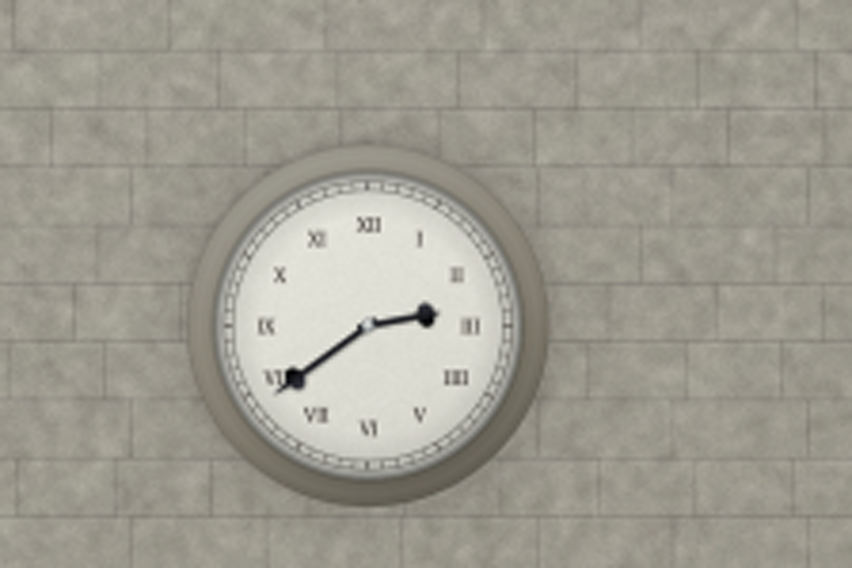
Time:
**2:39**
